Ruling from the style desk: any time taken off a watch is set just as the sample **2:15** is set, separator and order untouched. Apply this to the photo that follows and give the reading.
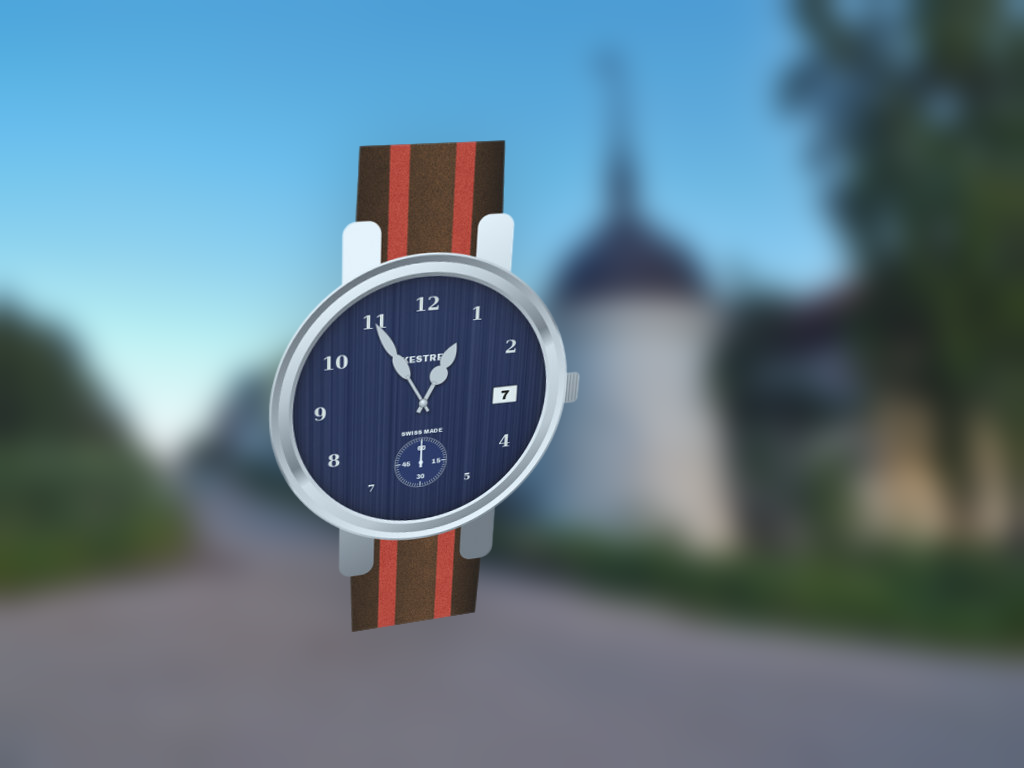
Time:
**12:55**
